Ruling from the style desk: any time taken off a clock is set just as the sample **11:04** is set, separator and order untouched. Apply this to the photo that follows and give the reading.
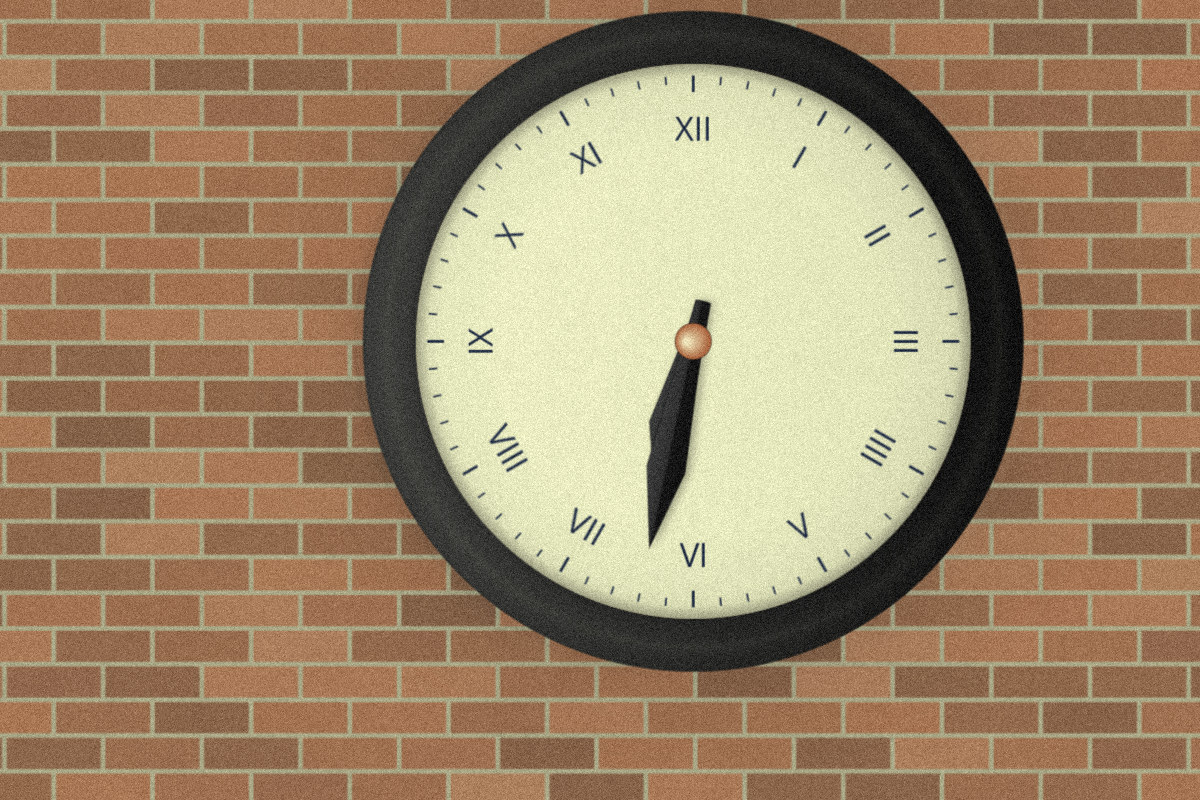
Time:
**6:32**
